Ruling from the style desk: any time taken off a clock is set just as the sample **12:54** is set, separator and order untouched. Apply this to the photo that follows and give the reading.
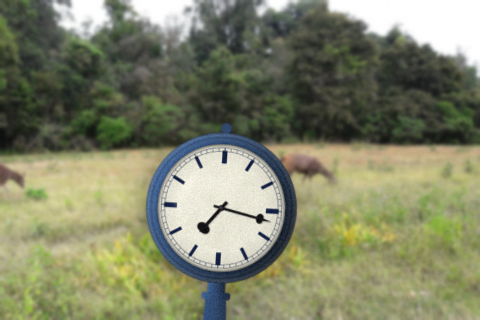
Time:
**7:17**
